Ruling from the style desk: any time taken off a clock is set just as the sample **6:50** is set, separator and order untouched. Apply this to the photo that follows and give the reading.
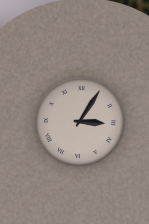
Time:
**3:05**
